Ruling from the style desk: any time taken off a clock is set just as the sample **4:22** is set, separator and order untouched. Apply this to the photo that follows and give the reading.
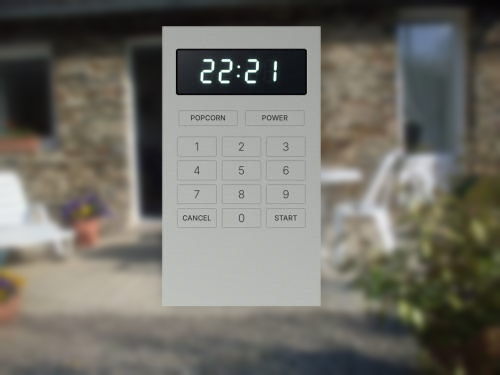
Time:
**22:21**
